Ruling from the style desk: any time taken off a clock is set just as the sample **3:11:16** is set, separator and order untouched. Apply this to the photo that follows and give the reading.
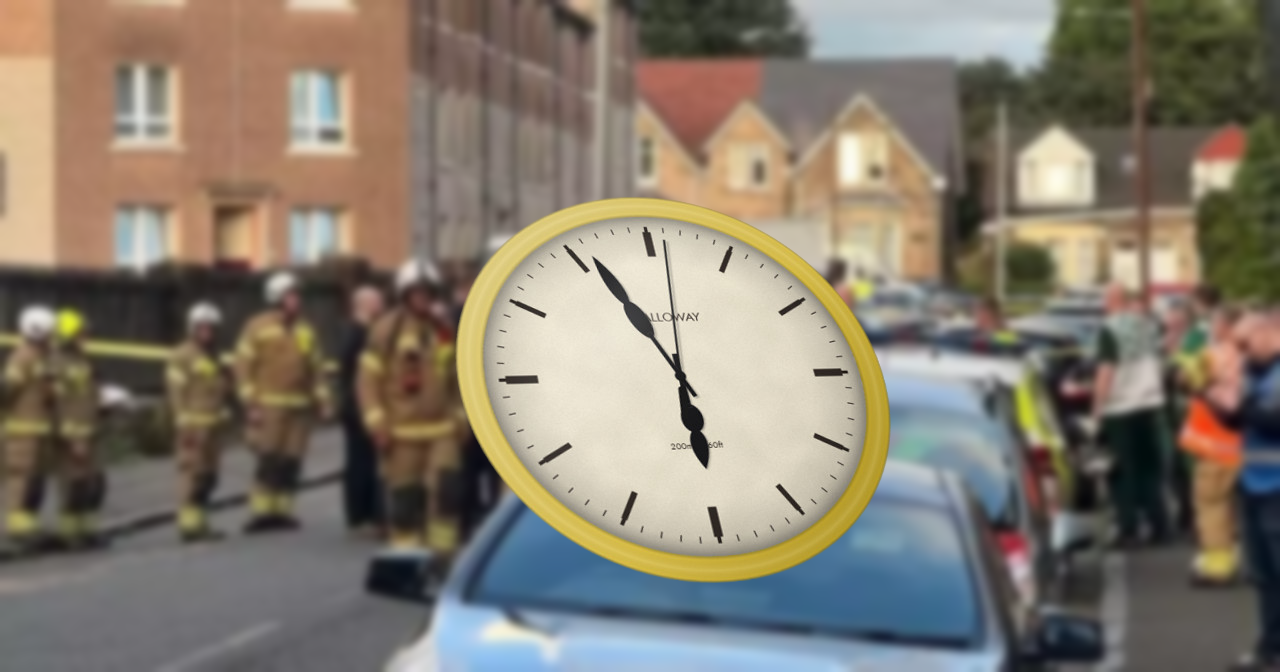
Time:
**5:56:01**
